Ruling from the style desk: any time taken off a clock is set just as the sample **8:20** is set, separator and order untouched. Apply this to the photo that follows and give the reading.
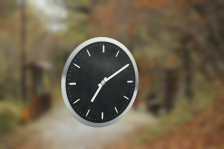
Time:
**7:10**
